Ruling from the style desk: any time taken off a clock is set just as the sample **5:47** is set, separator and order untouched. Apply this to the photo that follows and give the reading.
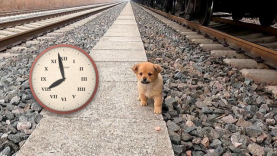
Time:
**7:58**
